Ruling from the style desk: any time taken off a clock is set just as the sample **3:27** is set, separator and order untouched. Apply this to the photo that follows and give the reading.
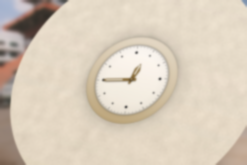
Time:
**12:45**
